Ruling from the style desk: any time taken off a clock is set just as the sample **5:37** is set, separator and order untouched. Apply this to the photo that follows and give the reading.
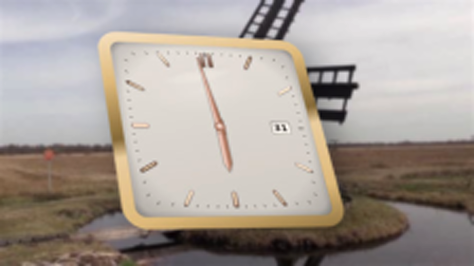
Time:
**5:59**
